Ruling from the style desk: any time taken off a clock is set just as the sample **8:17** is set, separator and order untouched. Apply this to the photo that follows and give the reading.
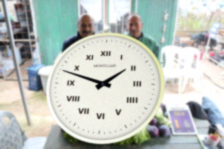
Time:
**1:48**
